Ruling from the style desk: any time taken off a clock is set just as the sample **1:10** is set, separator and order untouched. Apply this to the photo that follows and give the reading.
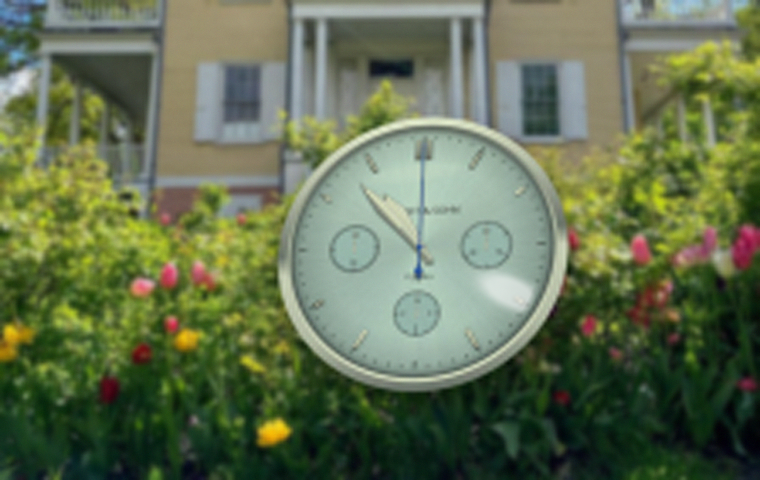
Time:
**10:53**
